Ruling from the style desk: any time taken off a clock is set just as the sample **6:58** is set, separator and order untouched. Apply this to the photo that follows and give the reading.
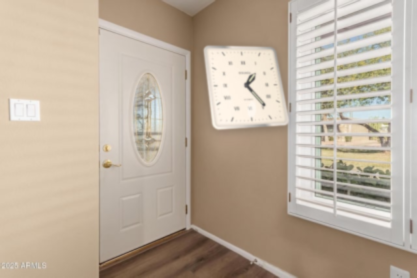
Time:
**1:24**
